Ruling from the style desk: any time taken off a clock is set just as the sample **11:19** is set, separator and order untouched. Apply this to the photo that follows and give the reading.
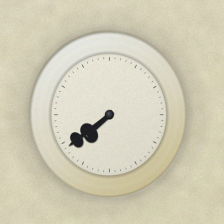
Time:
**7:39**
